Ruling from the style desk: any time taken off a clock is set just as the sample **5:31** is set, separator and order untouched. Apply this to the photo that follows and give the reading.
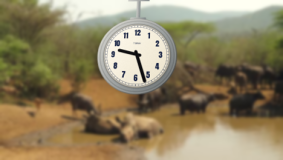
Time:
**9:27**
